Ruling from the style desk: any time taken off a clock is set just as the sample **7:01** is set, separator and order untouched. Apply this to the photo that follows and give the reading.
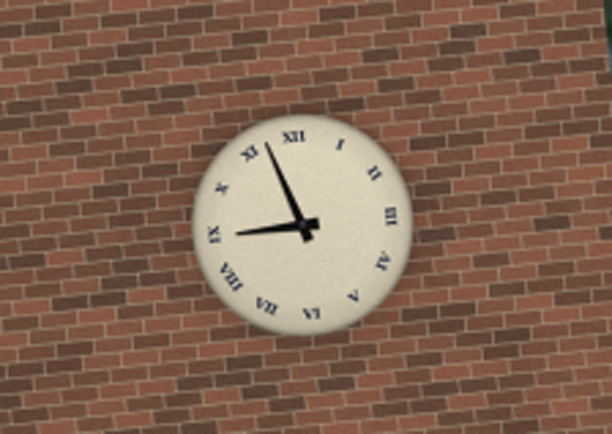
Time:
**8:57**
